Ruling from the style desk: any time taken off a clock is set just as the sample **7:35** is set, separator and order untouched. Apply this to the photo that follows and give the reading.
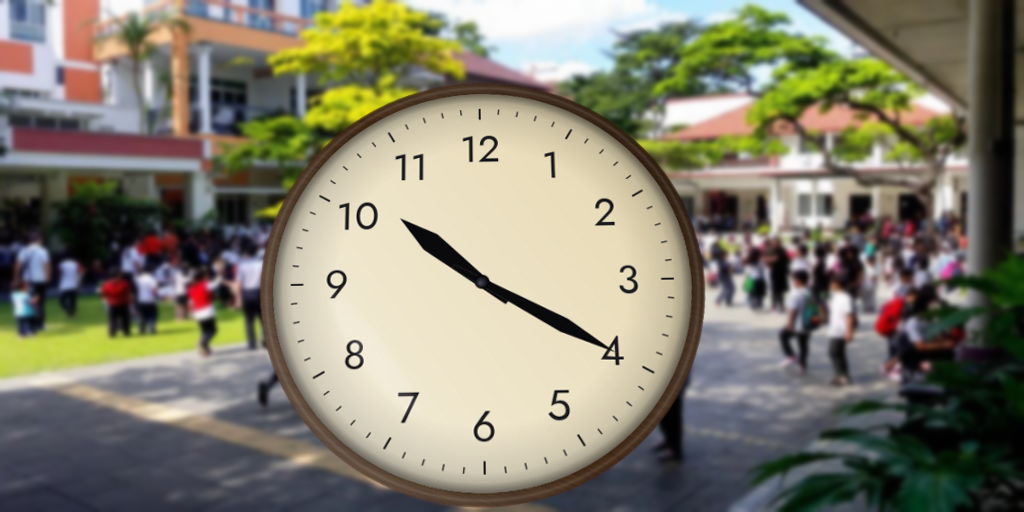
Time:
**10:20**
